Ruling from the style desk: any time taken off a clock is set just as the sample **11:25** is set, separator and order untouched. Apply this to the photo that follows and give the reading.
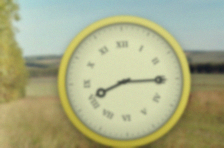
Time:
**8:15**
